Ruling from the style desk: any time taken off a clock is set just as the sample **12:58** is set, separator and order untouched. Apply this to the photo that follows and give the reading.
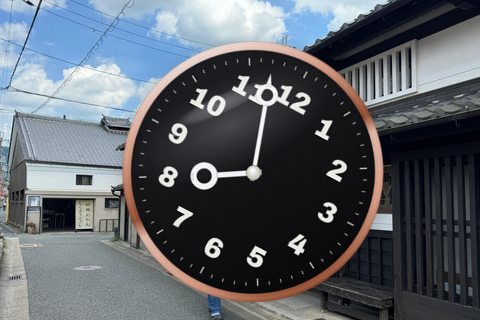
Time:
**7:57**
